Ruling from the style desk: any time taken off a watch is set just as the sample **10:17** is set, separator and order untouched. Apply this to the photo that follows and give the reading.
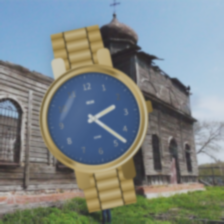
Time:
**2:23**
